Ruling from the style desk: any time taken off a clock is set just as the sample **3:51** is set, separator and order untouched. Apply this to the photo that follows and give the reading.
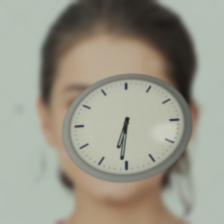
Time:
**6:31**
